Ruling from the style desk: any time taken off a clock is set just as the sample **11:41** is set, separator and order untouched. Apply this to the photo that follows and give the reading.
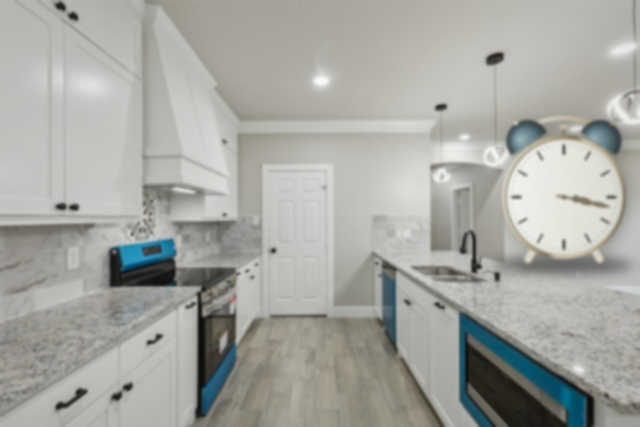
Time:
**3:17**
